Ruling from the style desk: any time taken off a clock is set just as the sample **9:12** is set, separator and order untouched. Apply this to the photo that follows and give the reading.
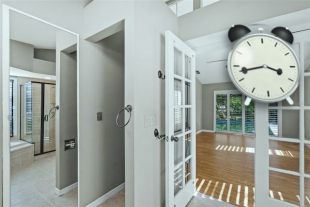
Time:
**3:43**
